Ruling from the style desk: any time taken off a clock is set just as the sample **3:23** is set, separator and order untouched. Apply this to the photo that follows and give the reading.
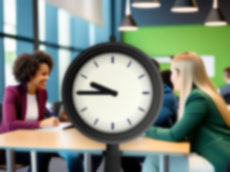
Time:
**9:45**
